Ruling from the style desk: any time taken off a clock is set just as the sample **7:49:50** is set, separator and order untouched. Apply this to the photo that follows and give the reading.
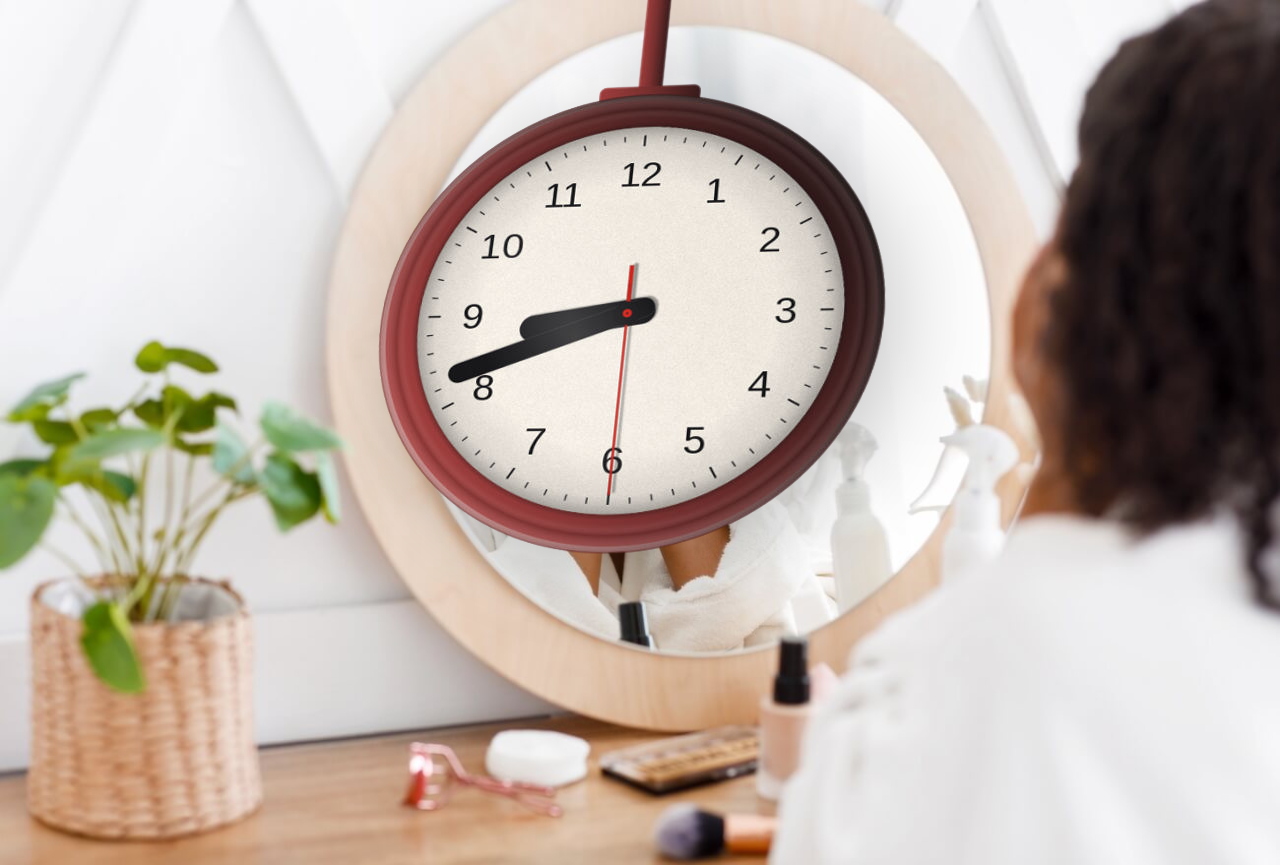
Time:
**8:41:30**
